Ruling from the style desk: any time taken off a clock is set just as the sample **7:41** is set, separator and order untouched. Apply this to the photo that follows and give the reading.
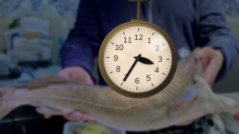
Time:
**3:35**
